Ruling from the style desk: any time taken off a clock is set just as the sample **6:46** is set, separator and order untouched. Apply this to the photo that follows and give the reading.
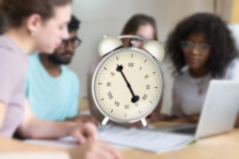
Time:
**4:54**
